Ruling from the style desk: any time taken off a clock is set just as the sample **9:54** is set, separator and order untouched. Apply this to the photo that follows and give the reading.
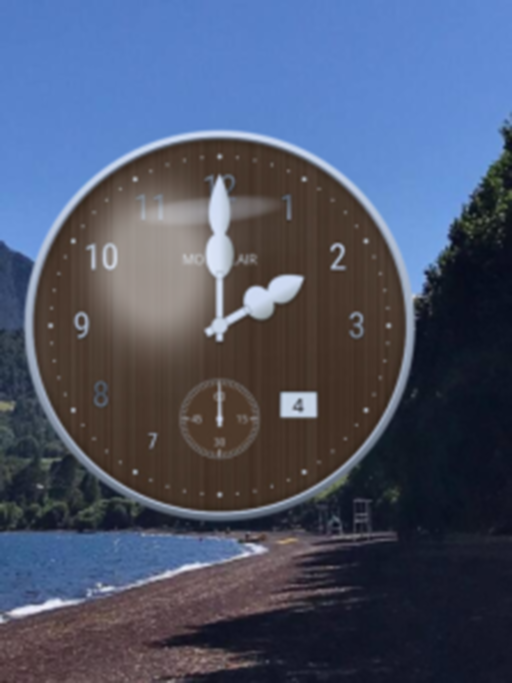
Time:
**2:00**
